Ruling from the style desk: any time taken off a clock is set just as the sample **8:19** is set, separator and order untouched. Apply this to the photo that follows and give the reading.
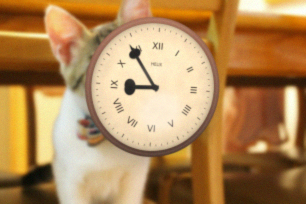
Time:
**8:54**
